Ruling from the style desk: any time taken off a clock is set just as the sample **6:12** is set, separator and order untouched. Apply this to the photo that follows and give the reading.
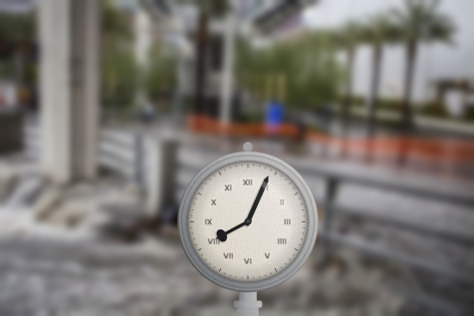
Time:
**8:04**
